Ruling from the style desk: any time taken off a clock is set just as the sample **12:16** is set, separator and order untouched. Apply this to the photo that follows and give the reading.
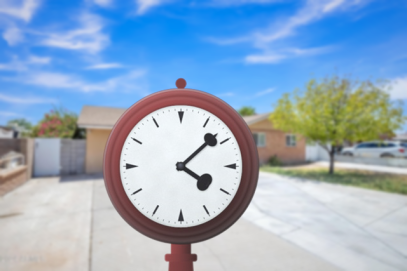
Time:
**4:08**
